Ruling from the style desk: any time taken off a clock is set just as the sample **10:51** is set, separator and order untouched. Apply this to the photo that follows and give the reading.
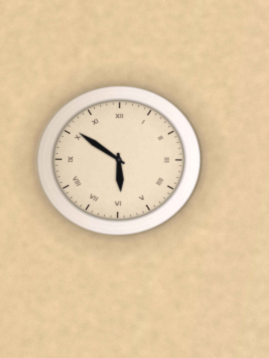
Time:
**5:51**
